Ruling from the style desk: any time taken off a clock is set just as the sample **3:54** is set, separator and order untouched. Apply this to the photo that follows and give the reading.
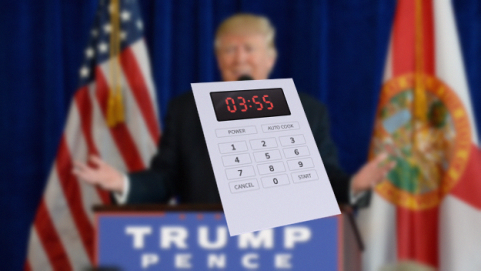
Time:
**3:55**
